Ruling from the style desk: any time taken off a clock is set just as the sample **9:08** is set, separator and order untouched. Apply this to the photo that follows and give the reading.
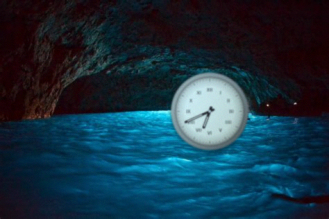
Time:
**6:41**
